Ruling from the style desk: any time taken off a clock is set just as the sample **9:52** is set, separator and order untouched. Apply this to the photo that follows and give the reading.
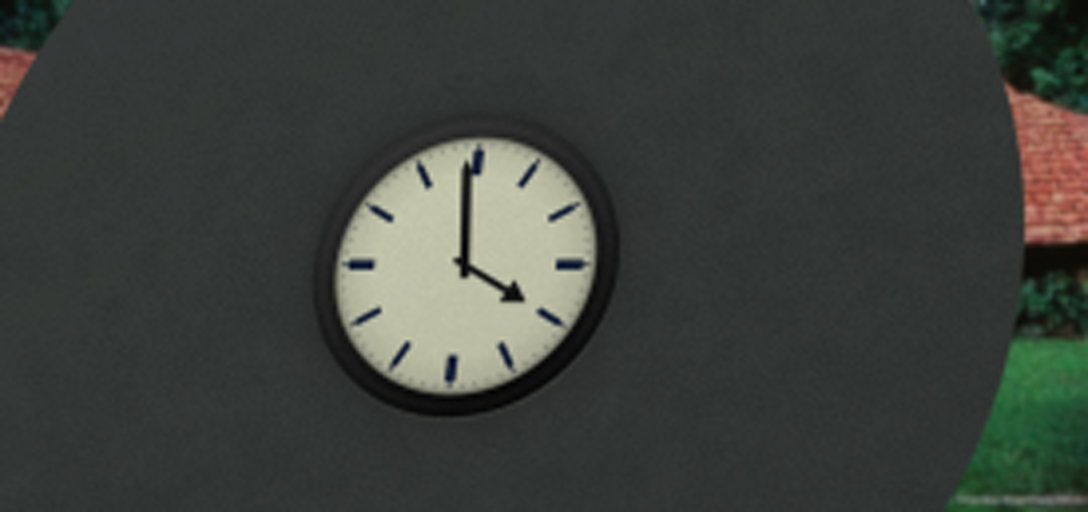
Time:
**3:59**
